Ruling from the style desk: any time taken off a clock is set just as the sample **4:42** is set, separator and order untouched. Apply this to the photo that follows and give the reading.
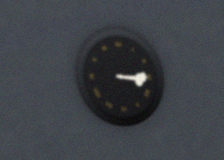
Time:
**3:15**
